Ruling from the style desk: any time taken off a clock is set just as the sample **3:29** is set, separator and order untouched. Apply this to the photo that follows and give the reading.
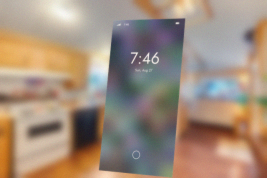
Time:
**7:46**
